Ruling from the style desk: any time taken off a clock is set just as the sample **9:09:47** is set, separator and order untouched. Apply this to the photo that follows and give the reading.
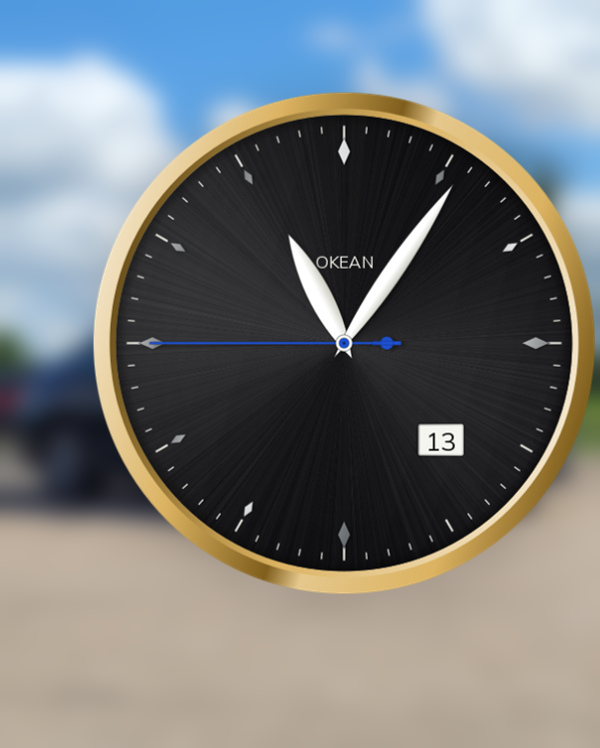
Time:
**11:05:45**
